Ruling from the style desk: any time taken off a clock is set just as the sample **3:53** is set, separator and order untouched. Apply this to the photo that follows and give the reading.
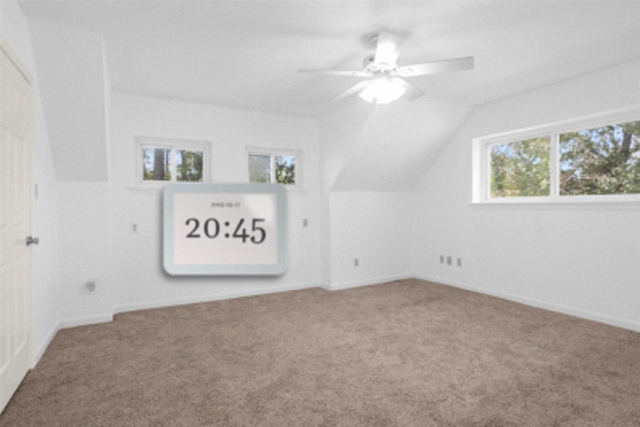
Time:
**20:45**
